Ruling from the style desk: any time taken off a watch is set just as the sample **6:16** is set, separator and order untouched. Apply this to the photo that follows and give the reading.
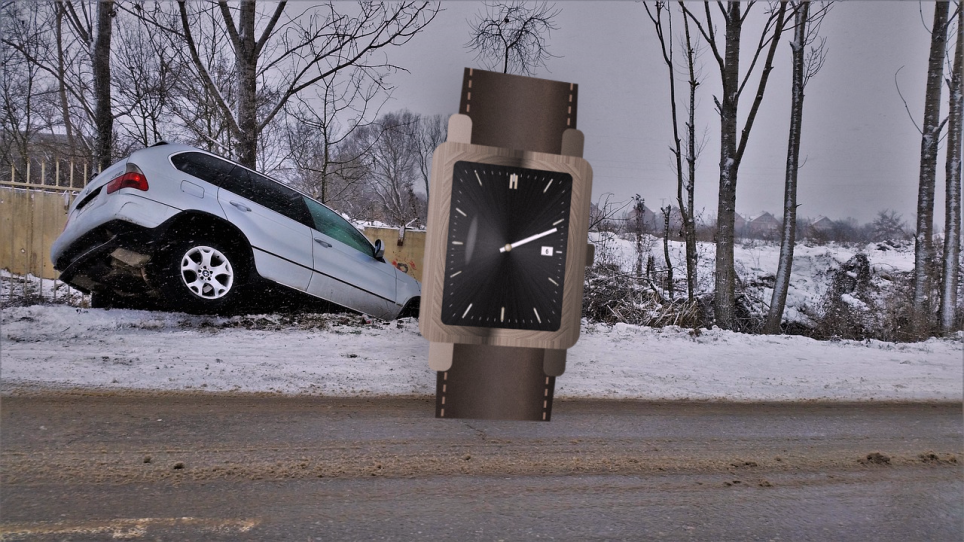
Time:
**2:11**
